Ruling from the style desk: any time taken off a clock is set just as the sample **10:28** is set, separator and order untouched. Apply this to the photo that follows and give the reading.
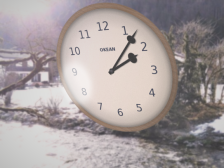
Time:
**2:07**
